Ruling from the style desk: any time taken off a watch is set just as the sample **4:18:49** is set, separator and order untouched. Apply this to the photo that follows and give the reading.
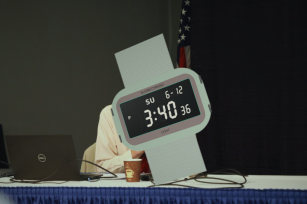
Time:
**3:40:36**
